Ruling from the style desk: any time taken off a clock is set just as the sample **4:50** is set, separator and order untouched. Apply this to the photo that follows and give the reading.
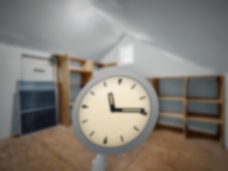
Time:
**11:14**
